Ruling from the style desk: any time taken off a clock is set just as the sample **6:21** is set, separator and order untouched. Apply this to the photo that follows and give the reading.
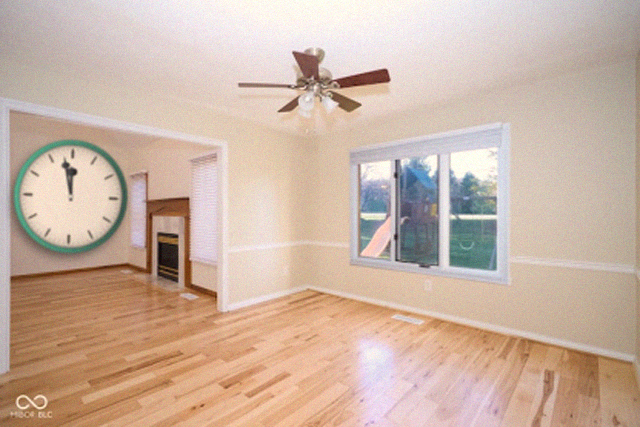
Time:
**11:58**
